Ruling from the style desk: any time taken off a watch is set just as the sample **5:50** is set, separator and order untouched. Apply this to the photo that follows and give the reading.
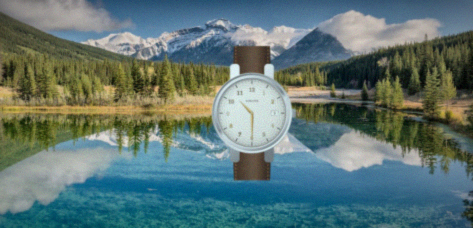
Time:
**10:30**
